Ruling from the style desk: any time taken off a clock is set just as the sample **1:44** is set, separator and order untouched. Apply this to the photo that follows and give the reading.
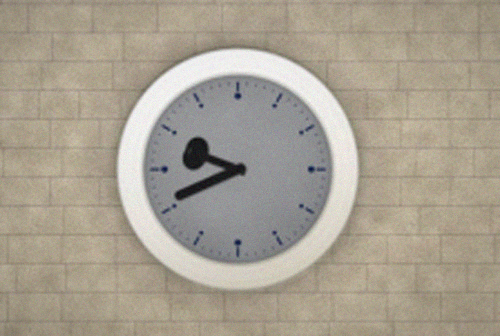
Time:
**9:41**
